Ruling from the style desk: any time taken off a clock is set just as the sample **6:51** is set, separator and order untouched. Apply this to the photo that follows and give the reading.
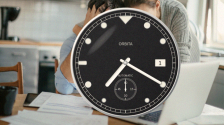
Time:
**7:20**
